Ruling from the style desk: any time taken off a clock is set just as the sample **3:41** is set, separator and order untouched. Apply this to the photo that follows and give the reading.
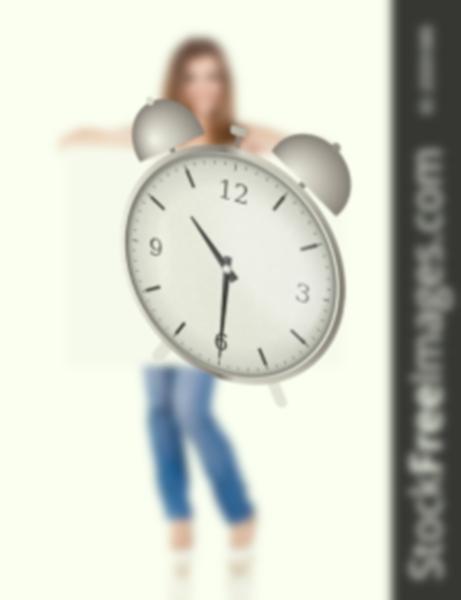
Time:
**10:30**
